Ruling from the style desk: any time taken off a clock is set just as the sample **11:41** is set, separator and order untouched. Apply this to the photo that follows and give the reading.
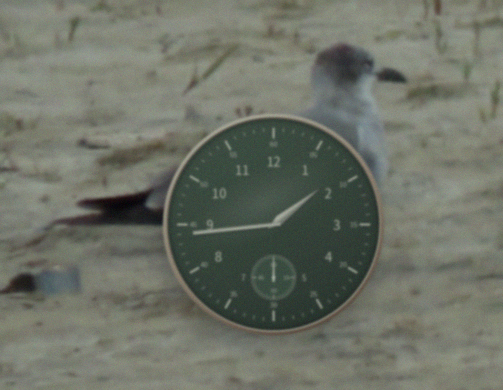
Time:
**1:44**
